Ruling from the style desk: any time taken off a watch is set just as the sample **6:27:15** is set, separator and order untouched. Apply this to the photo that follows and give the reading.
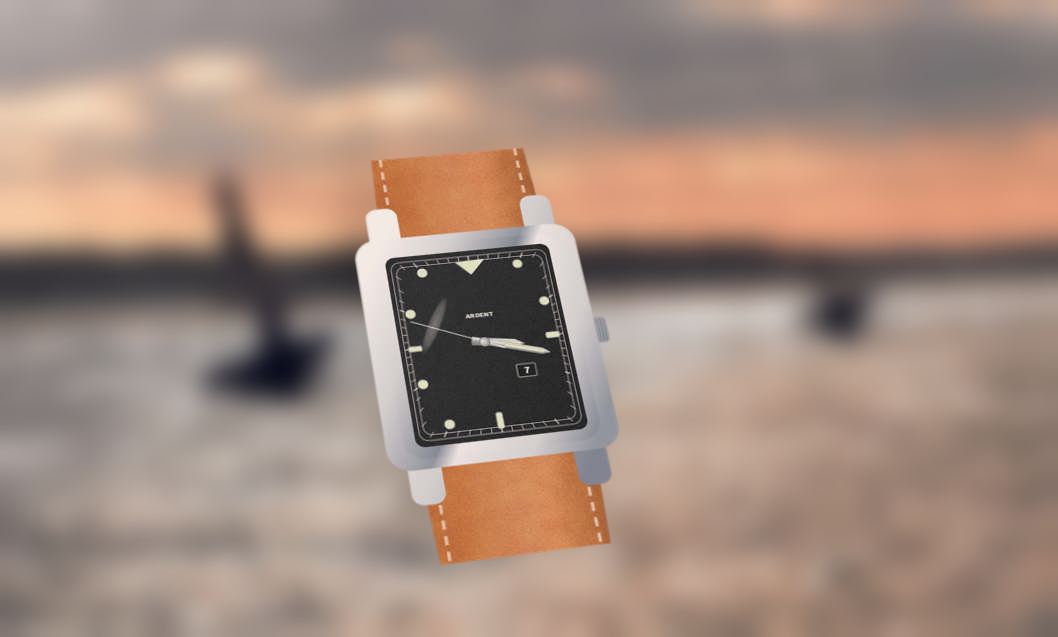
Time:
**3:17:49**
